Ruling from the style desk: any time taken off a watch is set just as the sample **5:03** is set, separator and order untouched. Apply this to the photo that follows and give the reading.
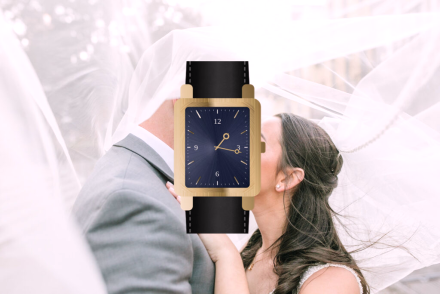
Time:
**1:17**
